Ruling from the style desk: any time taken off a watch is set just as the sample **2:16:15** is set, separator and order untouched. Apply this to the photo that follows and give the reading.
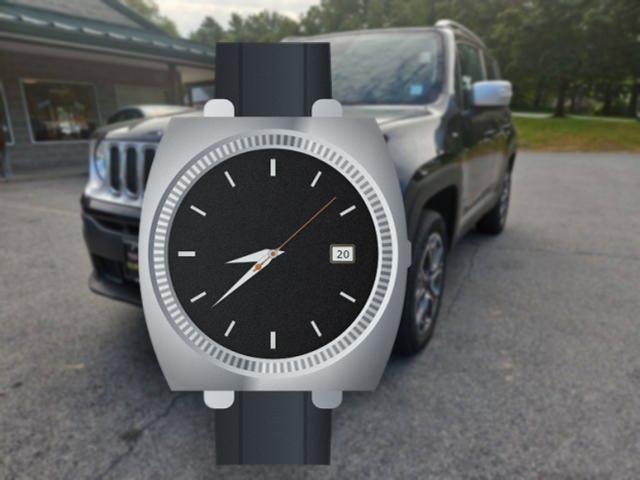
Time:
**8:38:08**
